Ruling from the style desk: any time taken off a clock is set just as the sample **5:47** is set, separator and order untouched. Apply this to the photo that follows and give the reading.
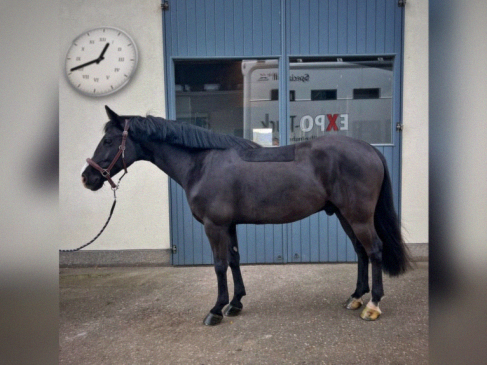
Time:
**12:41**
